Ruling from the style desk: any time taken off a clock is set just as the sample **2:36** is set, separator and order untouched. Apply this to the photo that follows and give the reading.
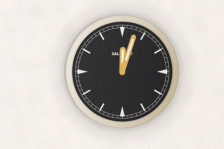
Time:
**12:03**
